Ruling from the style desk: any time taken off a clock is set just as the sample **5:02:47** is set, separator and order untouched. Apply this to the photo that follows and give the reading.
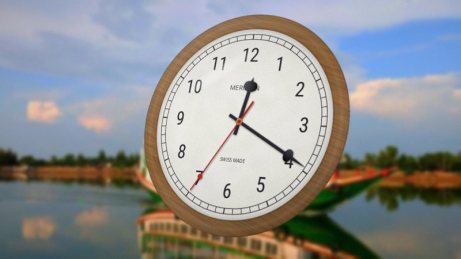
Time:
**12:19:35**
